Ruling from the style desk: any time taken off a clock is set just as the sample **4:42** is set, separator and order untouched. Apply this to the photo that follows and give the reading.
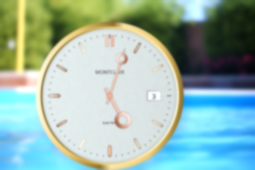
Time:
**5:03**
